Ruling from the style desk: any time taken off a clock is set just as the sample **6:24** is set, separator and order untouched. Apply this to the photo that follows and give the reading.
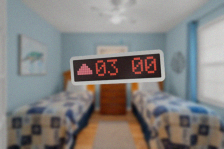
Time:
**3:00**
